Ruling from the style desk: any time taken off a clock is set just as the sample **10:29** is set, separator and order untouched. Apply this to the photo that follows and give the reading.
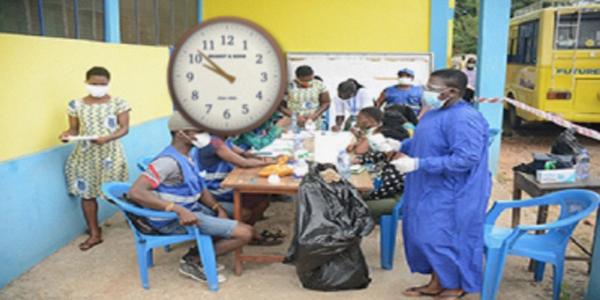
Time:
**9:52**
